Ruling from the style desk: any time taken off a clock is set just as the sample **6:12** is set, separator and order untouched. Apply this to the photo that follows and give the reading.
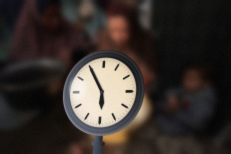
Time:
**5:55**
